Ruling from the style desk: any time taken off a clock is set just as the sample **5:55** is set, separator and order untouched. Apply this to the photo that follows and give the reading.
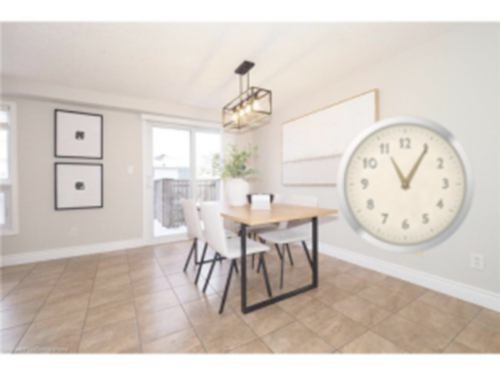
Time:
**11:05**
